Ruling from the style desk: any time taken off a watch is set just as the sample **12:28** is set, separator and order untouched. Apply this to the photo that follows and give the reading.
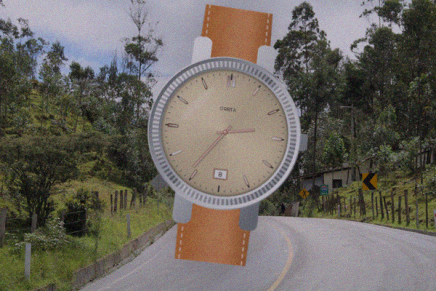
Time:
**2:36**
